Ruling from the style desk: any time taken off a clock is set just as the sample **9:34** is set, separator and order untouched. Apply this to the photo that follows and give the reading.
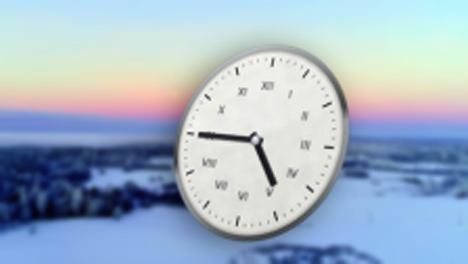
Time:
**4:45**
